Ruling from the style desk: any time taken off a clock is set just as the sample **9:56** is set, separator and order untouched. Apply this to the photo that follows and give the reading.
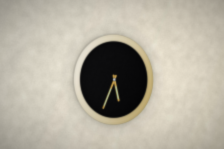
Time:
**5:34**
